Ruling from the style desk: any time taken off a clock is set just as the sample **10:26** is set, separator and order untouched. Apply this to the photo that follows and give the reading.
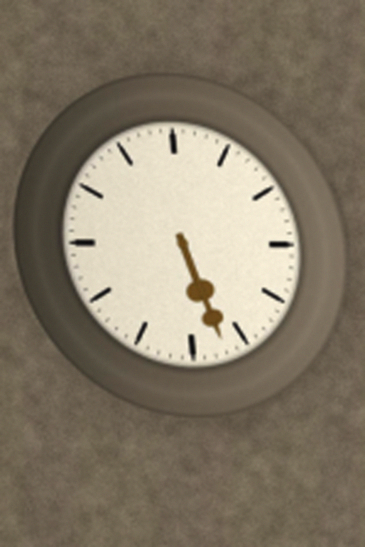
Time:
**5:27**
